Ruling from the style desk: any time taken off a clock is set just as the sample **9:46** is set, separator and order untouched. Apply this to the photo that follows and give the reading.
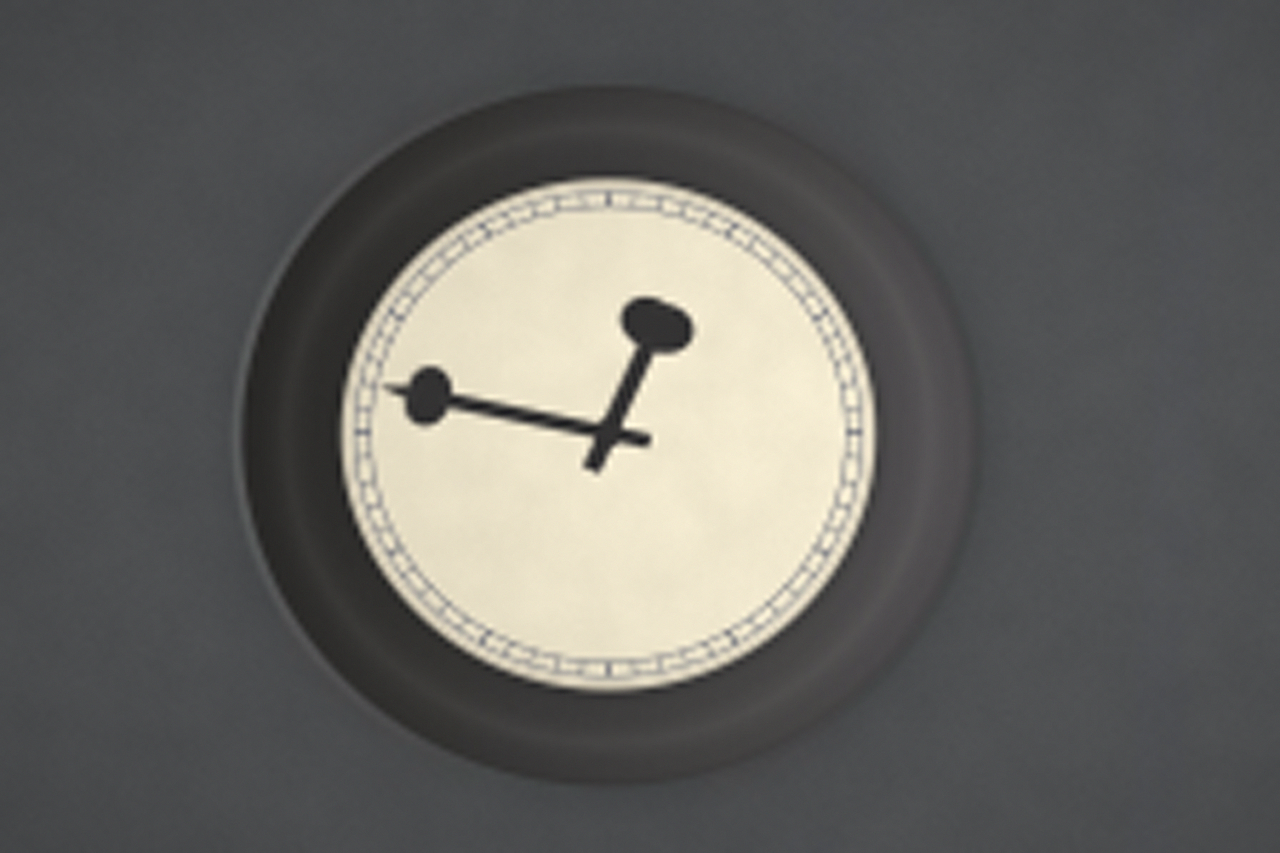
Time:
**12:47**
